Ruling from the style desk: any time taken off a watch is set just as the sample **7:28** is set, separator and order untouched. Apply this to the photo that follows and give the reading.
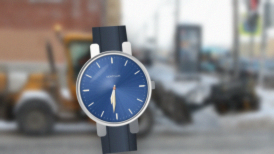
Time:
**6:31**
